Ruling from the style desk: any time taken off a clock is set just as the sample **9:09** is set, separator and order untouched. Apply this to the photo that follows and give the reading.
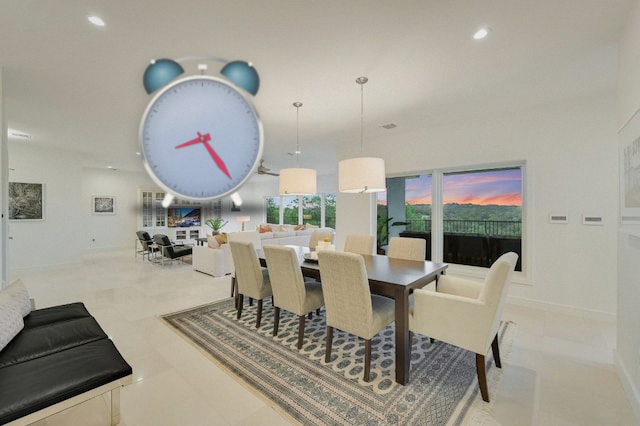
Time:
**8:24**
